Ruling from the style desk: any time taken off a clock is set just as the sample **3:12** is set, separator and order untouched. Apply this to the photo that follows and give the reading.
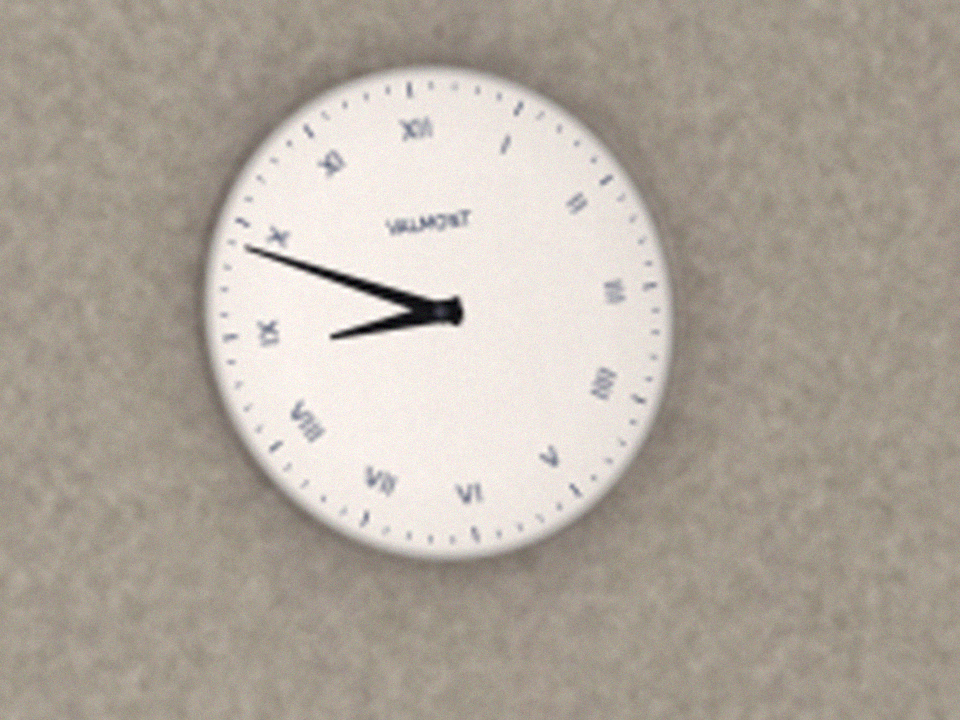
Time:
**8:49**
